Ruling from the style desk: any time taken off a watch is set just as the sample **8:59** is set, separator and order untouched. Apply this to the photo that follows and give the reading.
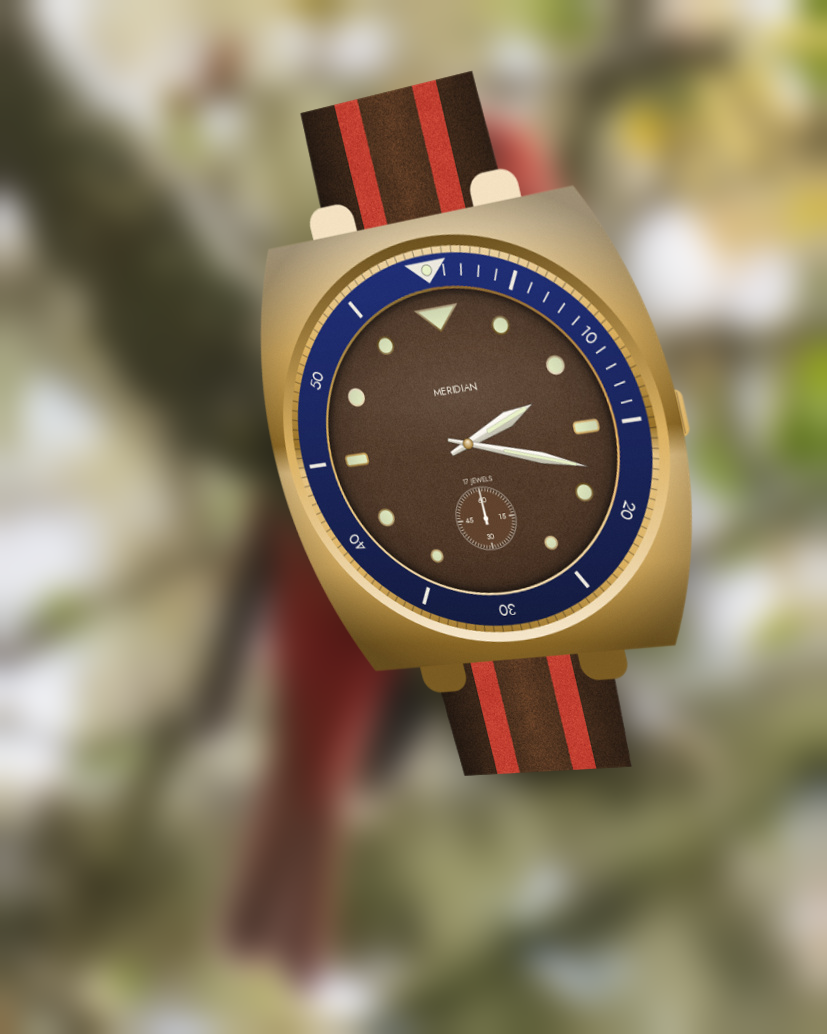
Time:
**2:18**
